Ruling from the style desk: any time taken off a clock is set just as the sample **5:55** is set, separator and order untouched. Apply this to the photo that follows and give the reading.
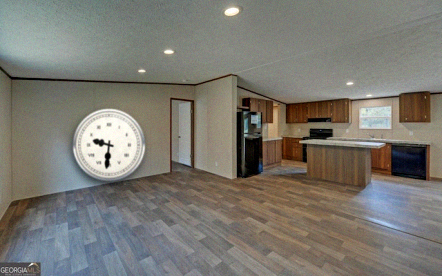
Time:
**9:31**
